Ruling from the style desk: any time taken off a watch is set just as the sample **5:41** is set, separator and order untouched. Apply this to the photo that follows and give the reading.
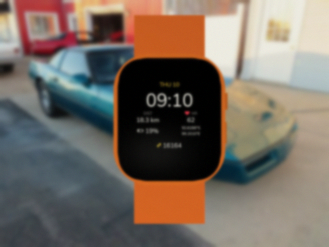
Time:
**9:10**
